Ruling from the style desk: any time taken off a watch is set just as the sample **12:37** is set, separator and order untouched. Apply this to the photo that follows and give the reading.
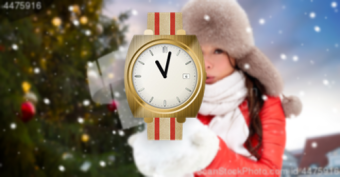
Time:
**11:02**
